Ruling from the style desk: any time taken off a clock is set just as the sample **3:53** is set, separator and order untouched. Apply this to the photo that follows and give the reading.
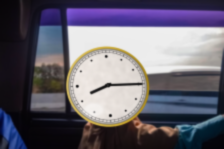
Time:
**8:15**
